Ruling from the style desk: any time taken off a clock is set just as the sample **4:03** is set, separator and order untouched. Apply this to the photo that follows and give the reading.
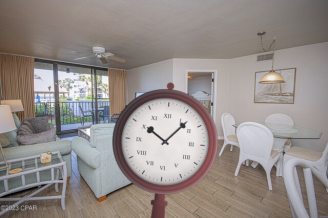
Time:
**10:07**
